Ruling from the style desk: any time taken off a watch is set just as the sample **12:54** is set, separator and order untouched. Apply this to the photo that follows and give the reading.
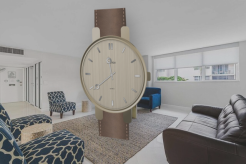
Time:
**11:39**
